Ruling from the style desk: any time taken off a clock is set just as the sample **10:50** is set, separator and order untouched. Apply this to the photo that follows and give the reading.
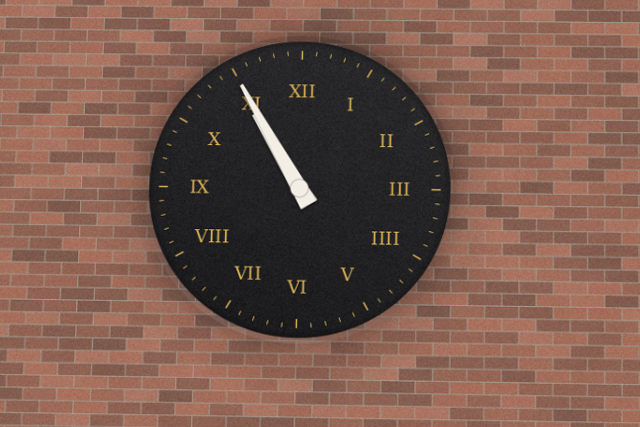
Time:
**10:55**
